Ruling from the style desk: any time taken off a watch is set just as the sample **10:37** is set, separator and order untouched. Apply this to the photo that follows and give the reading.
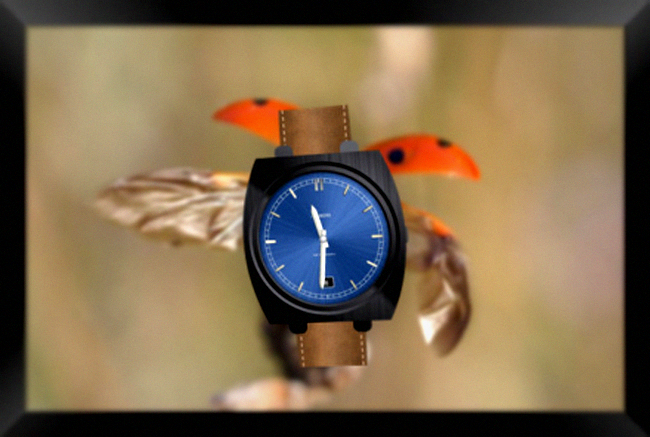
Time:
**11:31**
